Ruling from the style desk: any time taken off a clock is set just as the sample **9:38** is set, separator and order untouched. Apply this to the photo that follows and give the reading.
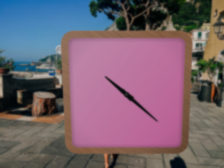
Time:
**10:22**
